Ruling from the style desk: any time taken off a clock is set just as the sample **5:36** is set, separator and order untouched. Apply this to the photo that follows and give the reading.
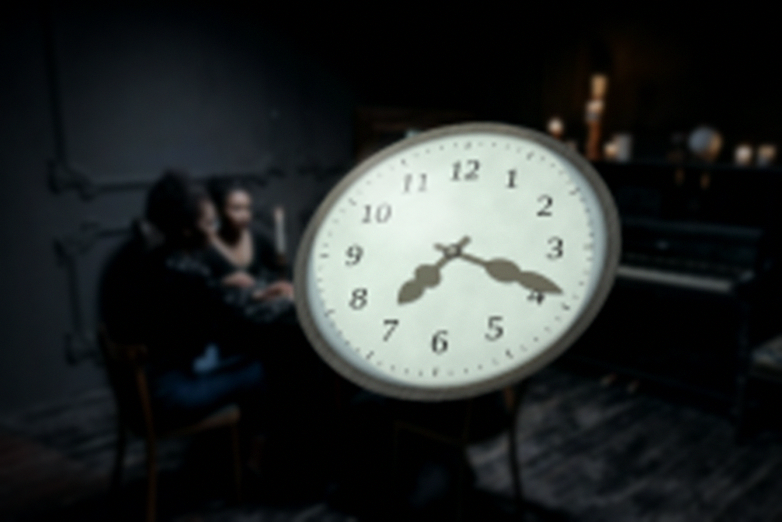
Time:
**7:19**
